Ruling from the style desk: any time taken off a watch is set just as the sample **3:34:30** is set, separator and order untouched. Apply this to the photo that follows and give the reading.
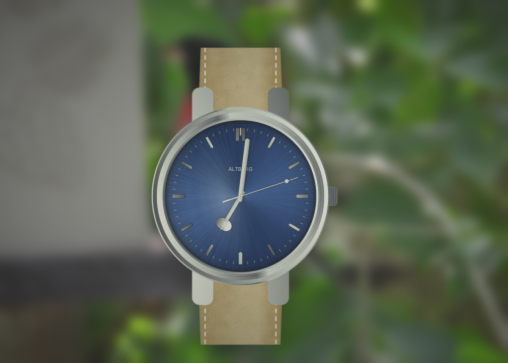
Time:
**7:01:12**
